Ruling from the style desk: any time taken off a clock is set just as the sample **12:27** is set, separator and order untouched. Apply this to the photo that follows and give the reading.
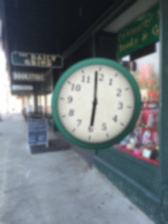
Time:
**5:59**
